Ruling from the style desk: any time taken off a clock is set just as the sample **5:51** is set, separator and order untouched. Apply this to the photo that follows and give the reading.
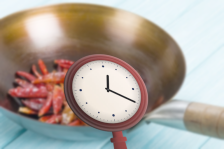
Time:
**12:20**
